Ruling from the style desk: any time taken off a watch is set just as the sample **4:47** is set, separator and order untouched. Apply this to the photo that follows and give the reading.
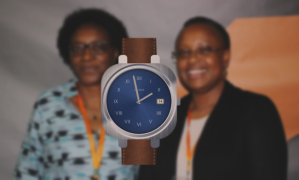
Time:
**1:58**
